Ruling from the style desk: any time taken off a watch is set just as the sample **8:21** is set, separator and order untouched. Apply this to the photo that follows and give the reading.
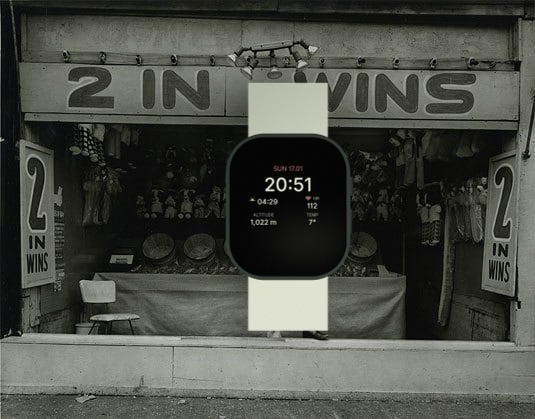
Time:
**20:51**
